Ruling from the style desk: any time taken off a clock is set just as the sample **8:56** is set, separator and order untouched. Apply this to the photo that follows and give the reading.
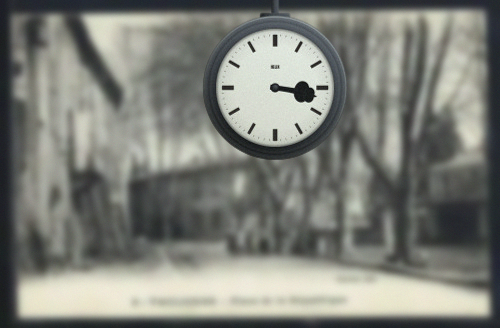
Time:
**3:17**
